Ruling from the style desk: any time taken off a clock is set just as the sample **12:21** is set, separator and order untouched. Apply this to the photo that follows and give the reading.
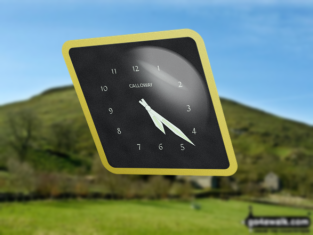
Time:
**5:23**
